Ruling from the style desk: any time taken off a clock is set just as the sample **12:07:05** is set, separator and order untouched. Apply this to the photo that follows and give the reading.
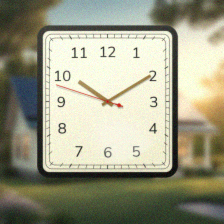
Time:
**10:09:48**
